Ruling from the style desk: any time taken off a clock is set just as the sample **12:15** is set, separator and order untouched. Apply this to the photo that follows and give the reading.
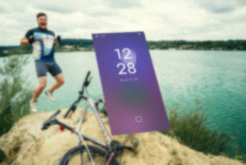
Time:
**12:28**
